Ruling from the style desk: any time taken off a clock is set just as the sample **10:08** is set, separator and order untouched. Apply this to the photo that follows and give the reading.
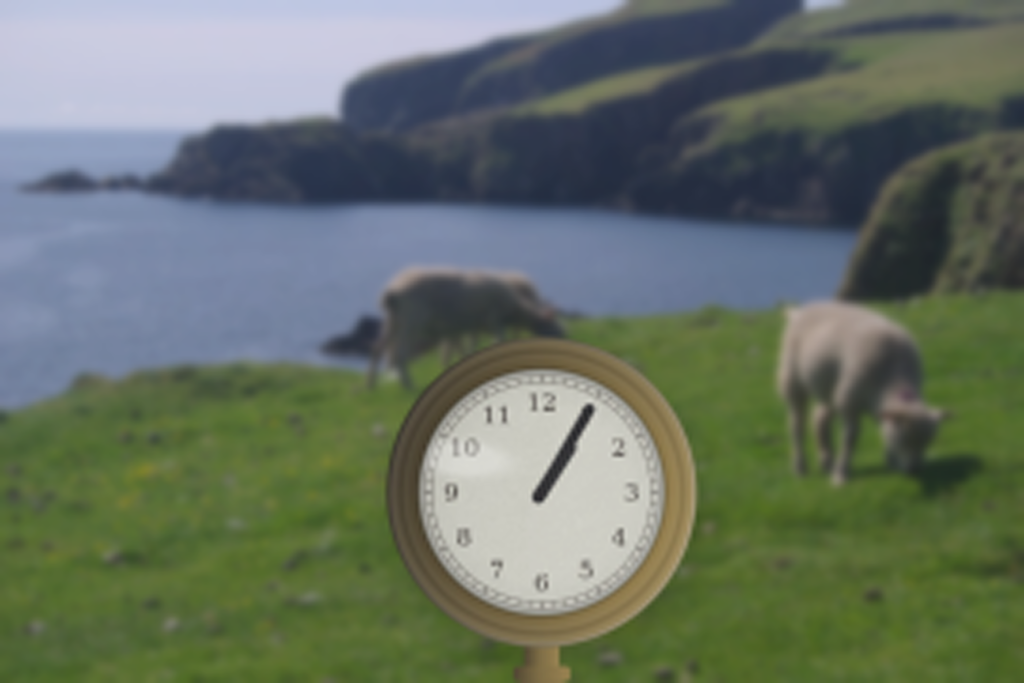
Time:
**1:05**
